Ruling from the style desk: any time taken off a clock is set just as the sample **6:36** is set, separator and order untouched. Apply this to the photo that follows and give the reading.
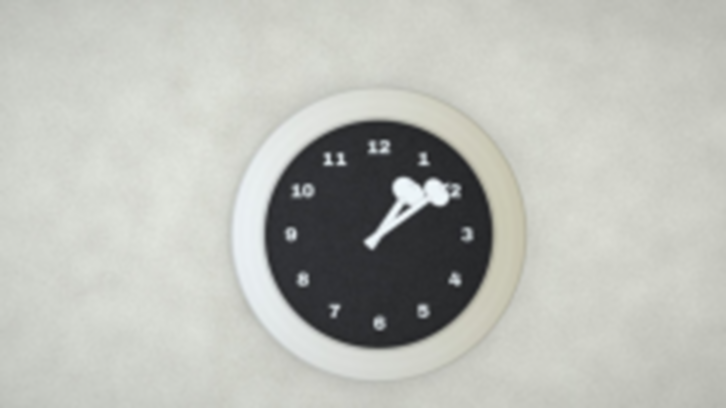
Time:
**1:09**
